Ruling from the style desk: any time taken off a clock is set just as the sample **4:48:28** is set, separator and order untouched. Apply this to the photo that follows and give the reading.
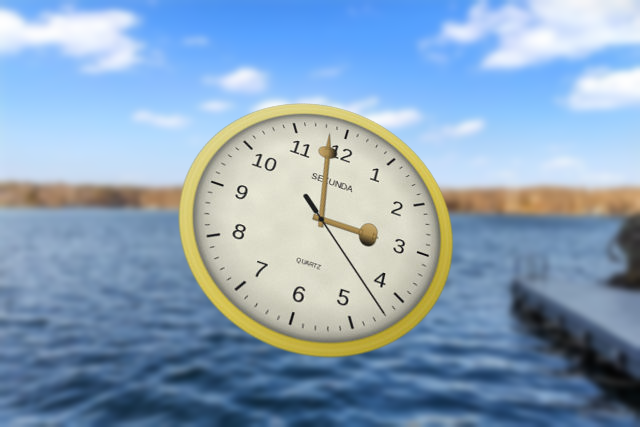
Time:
**2:58:22**
